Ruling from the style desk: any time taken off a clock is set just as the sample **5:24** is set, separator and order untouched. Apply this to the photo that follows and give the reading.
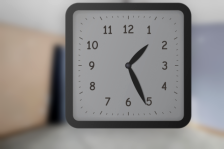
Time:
**1:26**
